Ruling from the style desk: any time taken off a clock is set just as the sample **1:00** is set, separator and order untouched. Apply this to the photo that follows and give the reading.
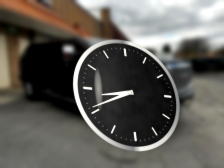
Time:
**8:41**
